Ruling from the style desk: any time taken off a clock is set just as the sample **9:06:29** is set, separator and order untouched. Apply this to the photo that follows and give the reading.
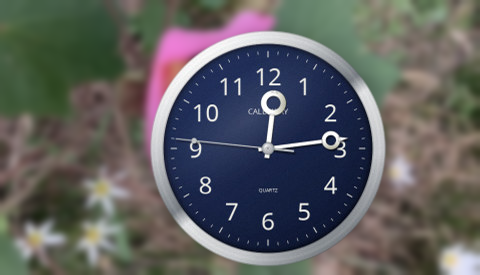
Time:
**12:13:46**
